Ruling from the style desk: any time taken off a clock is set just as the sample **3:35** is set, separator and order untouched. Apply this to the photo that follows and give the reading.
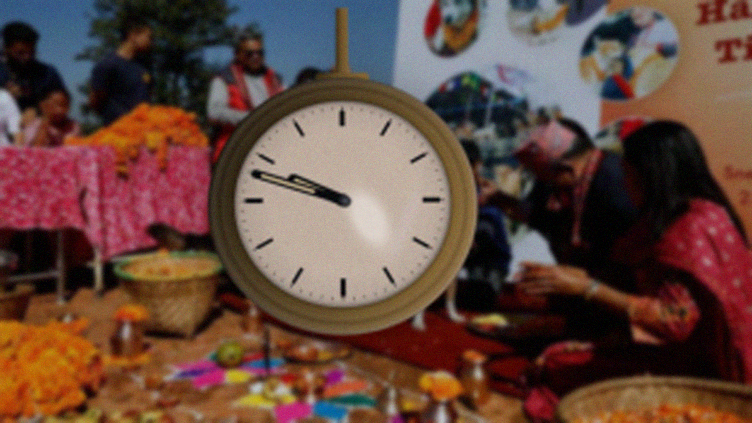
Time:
**9:48**
